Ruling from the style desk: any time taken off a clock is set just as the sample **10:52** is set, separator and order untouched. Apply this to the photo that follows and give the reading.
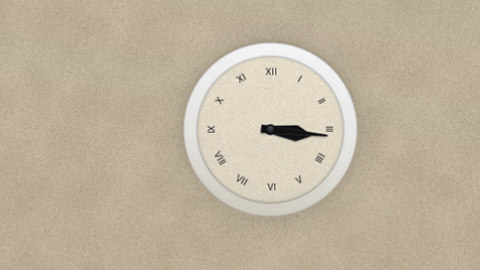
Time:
**3:16**
